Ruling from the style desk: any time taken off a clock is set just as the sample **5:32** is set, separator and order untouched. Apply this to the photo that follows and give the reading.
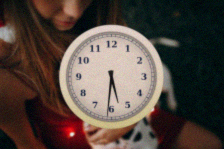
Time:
**5:31**
